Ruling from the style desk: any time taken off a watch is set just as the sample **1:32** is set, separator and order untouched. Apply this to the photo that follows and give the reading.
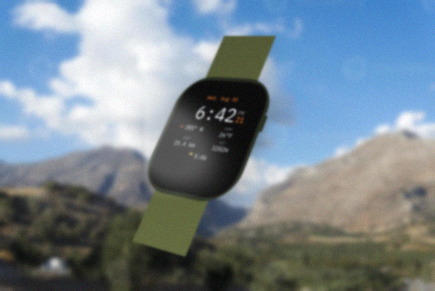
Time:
**6:42**
